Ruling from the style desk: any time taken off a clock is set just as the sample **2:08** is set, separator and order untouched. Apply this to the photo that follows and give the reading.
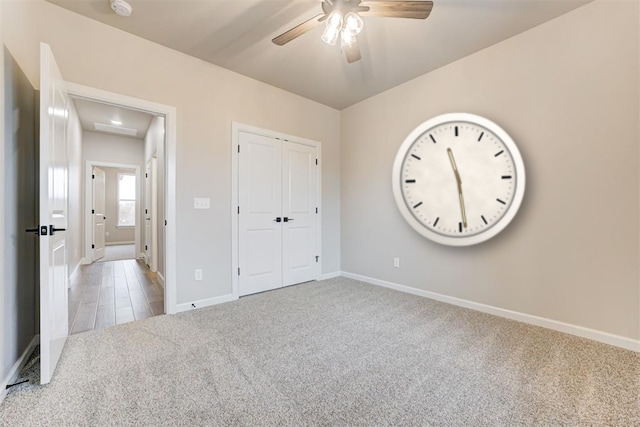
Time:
**11:29**
